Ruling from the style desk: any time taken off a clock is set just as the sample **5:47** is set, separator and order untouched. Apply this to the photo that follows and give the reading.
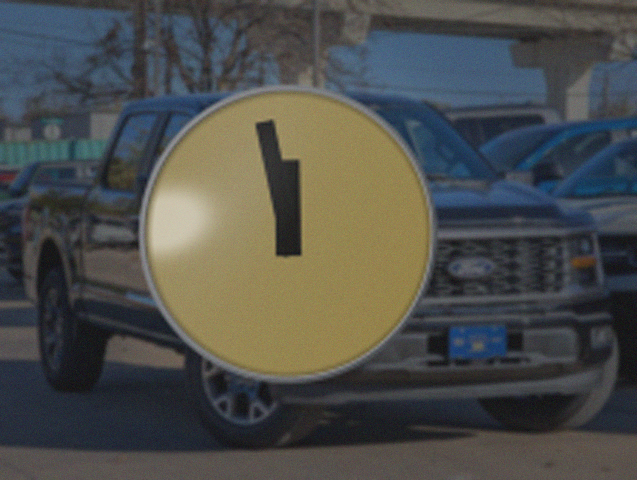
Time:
**11:58**
